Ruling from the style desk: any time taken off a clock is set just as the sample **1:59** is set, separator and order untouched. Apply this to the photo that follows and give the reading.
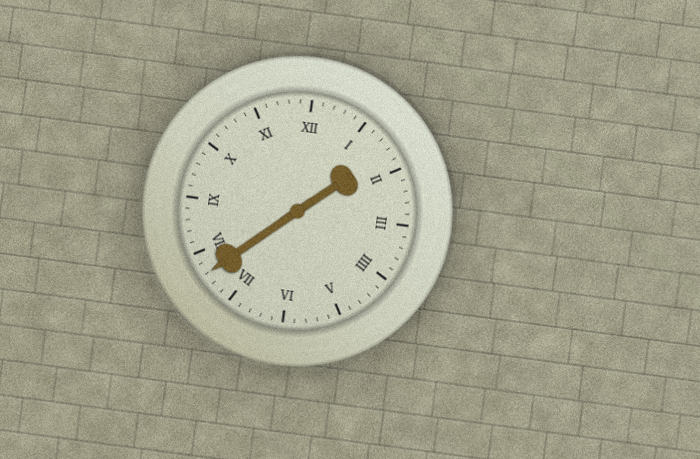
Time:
**1:38**
